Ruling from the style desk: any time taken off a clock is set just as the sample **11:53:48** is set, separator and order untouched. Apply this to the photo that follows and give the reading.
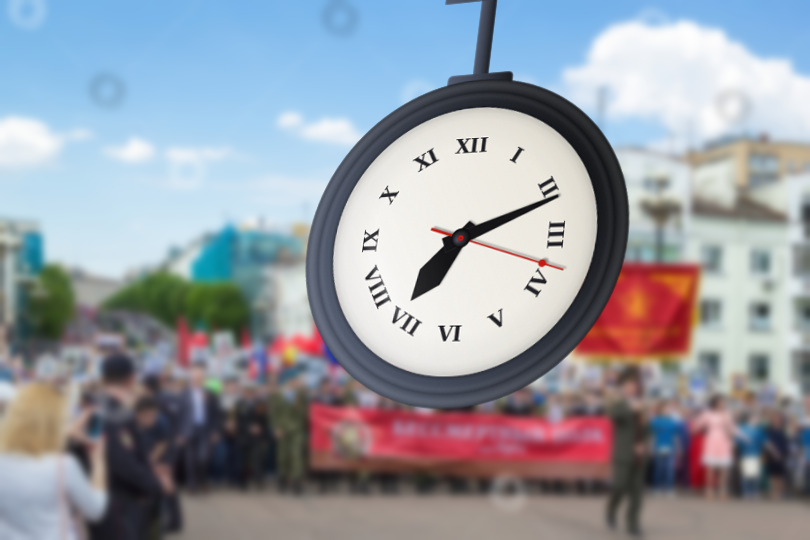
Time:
**7:11:18**
